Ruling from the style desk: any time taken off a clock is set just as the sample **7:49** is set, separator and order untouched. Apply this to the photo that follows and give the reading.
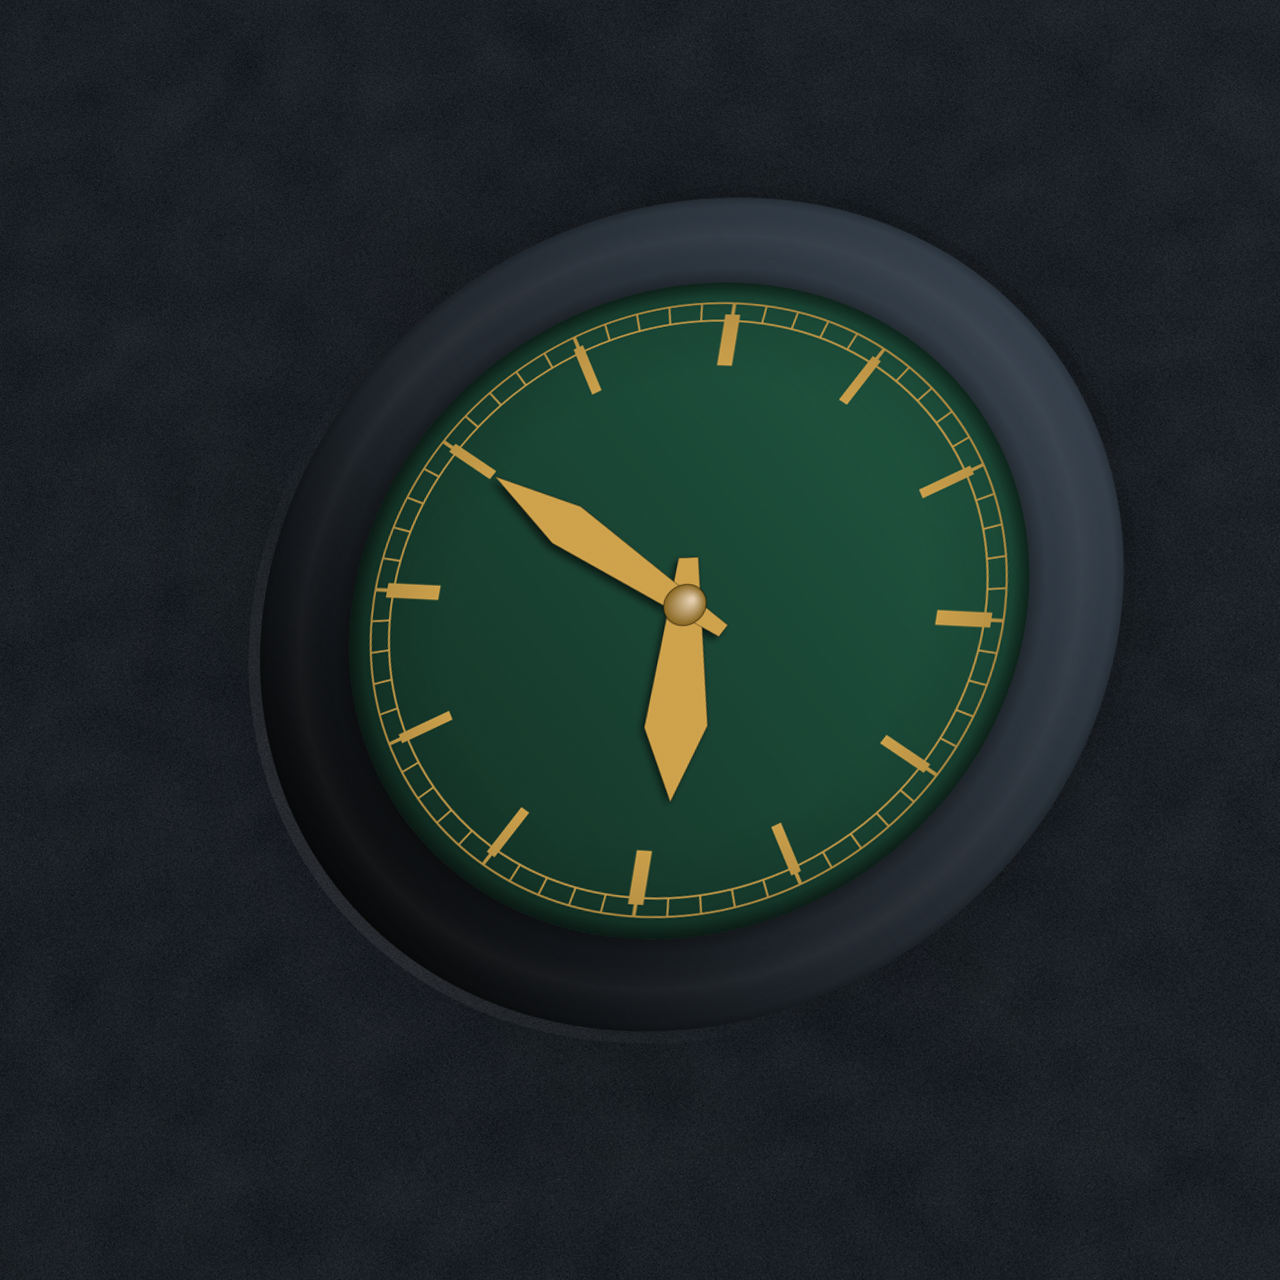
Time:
**5:50**
